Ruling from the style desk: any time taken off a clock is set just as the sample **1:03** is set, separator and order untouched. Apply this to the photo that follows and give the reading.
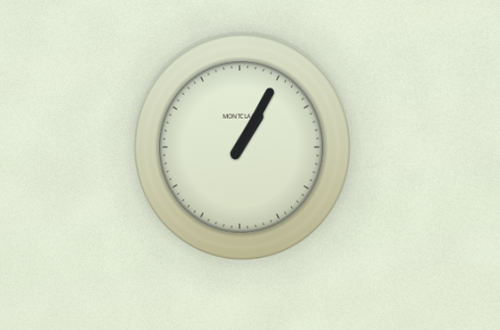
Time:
**1:05**
